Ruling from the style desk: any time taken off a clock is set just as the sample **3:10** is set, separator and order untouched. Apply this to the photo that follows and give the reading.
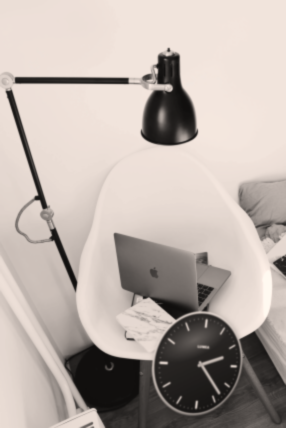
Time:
**2:23**
